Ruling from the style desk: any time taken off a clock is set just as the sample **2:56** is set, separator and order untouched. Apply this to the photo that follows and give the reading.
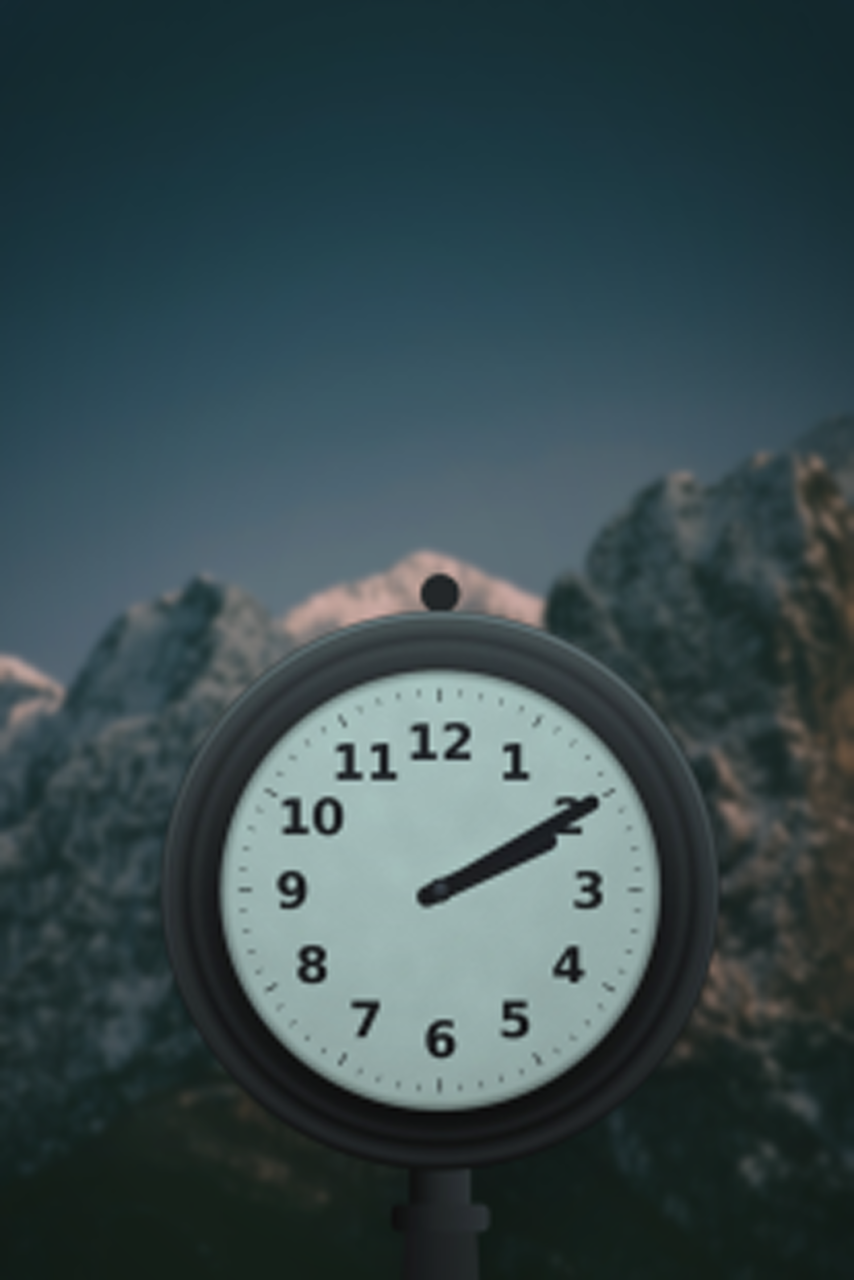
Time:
**2:10**
